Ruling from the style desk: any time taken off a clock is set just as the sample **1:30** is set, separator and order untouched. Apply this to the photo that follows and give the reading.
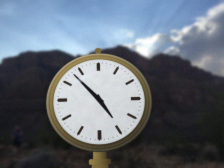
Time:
**4:53**
